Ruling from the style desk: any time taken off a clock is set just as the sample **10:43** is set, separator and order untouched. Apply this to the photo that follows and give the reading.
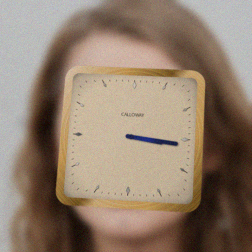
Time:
**3:16**
